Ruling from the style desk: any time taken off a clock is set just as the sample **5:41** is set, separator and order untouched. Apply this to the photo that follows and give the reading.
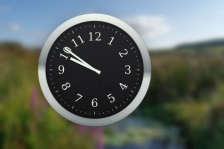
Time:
**9:51**
